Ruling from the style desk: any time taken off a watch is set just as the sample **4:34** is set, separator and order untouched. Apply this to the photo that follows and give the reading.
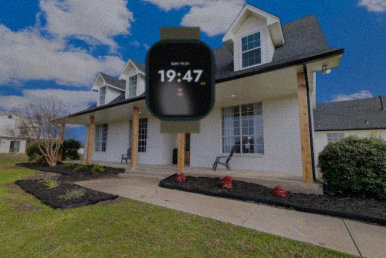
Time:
**19:47**
